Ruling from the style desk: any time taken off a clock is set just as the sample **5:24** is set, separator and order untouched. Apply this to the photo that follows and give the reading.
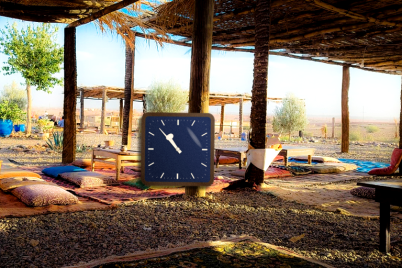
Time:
**10:53**
